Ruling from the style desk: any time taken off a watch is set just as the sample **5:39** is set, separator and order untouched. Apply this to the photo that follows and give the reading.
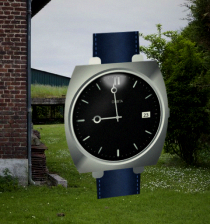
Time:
**8:59**
